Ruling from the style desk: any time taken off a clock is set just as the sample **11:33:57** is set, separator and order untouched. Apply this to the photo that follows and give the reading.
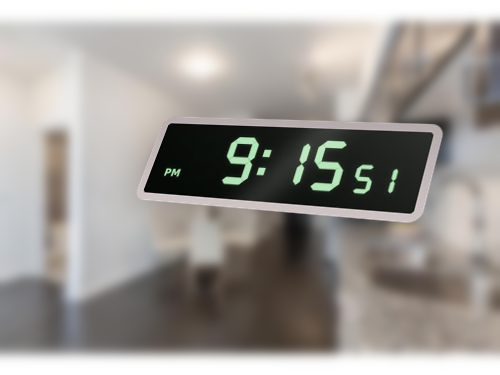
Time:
**9:15:51**
